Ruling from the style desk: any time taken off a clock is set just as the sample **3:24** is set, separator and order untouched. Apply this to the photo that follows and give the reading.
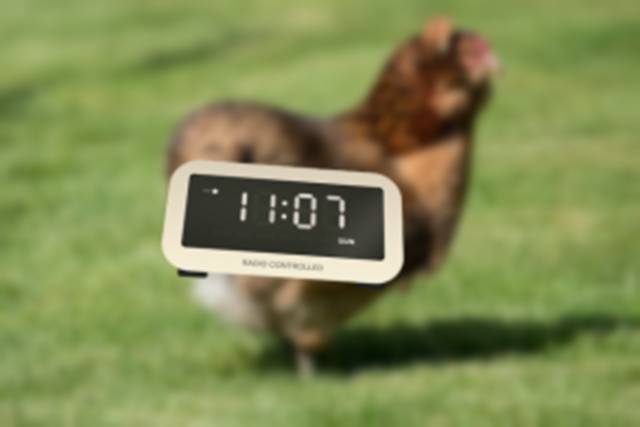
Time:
**11:07**
